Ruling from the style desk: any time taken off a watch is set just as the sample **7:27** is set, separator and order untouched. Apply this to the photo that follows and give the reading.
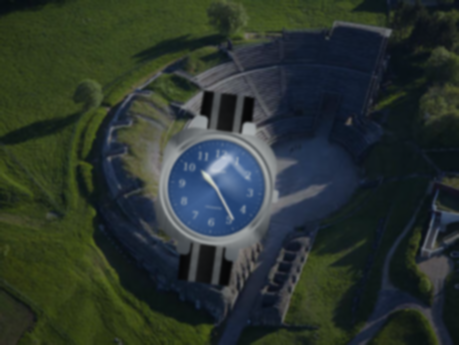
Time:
**10:24**
